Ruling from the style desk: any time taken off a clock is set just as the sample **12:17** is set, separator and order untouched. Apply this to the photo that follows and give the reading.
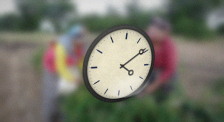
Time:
**4:09**
